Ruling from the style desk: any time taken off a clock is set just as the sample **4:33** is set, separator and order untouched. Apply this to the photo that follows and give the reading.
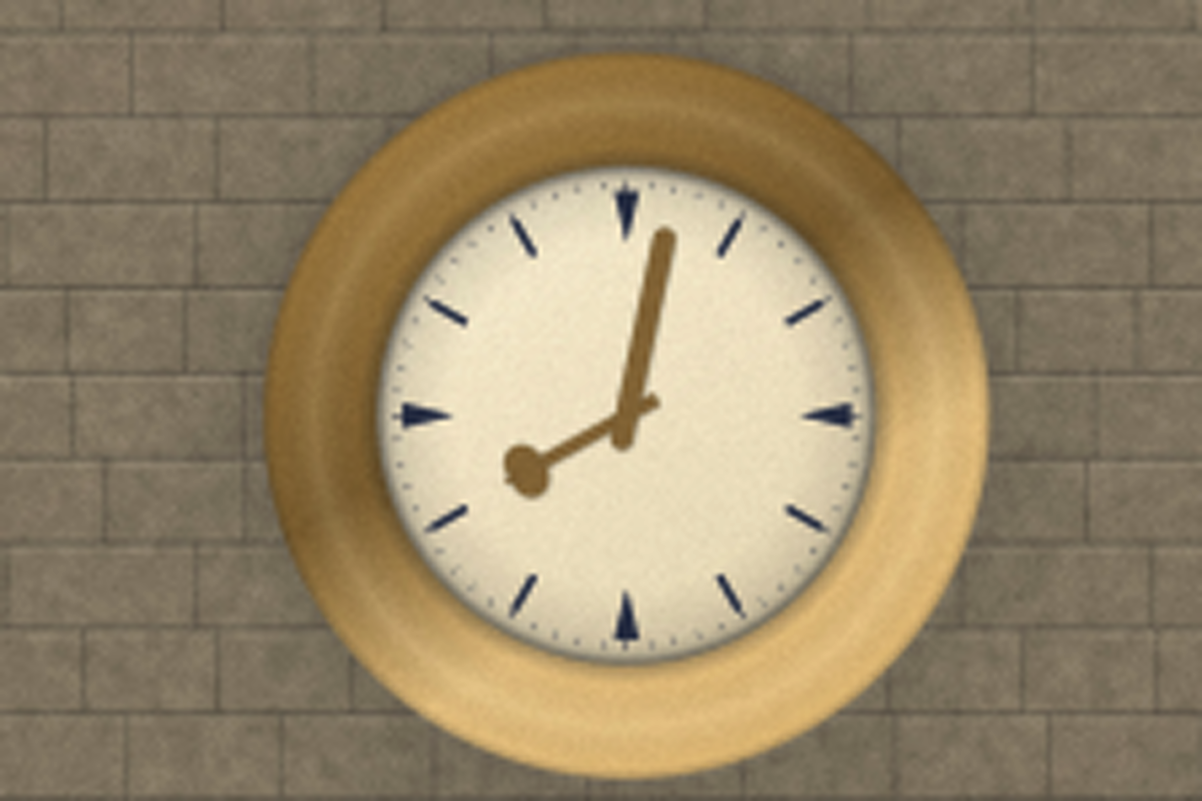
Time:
**8:02**
